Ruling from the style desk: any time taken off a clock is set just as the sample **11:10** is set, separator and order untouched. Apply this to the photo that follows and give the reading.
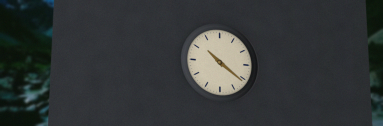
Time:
**10:21**
